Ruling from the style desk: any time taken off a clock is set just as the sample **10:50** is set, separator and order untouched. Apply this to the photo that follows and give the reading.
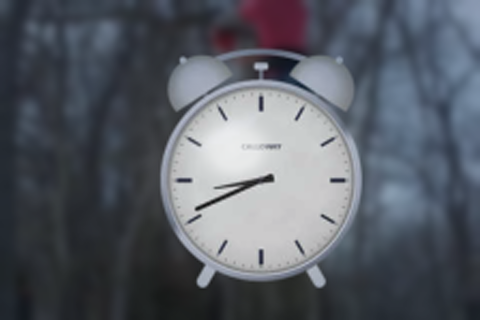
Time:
**8:41**
